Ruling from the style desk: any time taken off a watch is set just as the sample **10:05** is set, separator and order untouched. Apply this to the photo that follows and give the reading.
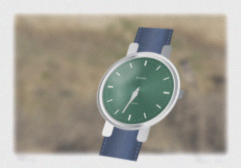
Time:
**6:33**
